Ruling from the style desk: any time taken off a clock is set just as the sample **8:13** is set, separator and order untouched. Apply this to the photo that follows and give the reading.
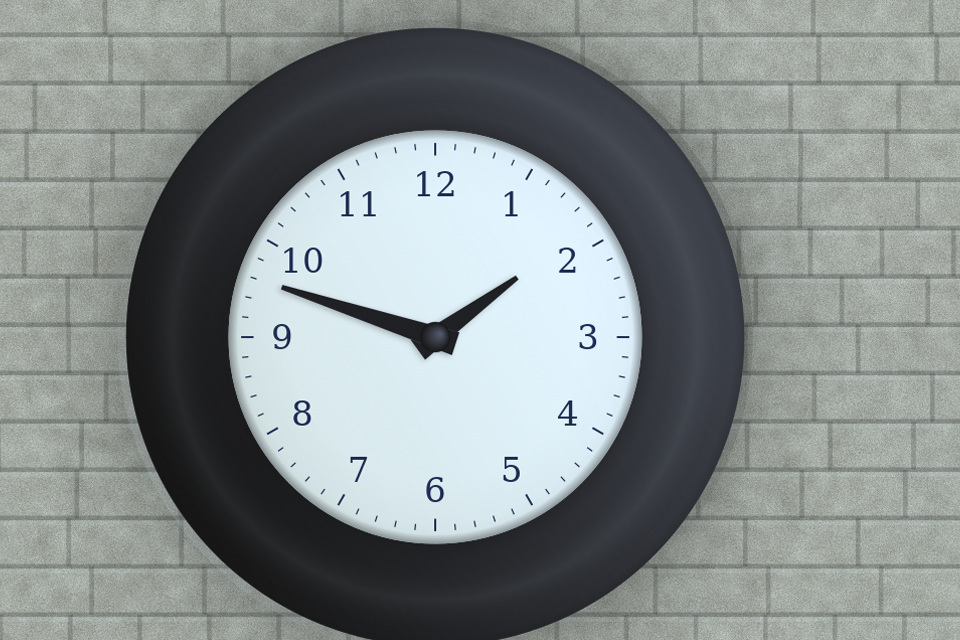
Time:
**1:48**
